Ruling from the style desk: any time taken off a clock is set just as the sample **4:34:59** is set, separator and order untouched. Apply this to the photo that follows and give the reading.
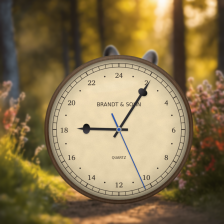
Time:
**18:05:26**
